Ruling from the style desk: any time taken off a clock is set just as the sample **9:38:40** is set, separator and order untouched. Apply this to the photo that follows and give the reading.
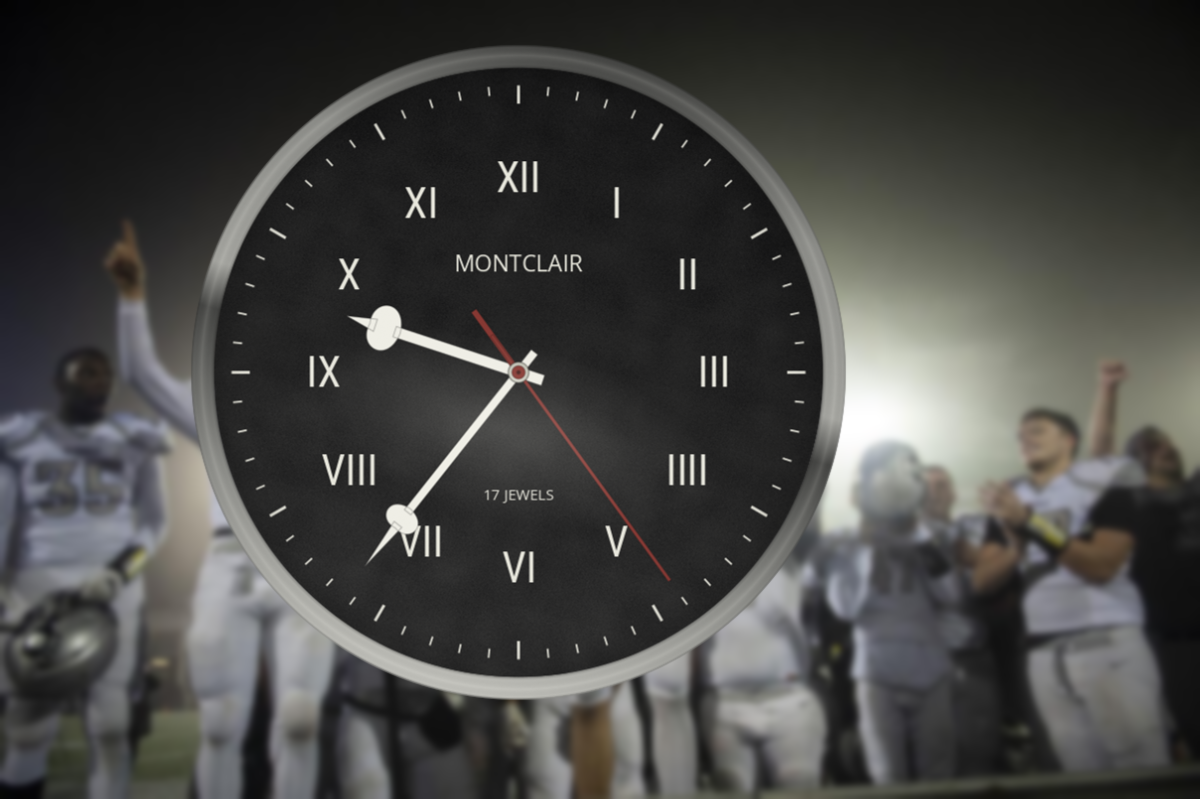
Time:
**9:36:24**
